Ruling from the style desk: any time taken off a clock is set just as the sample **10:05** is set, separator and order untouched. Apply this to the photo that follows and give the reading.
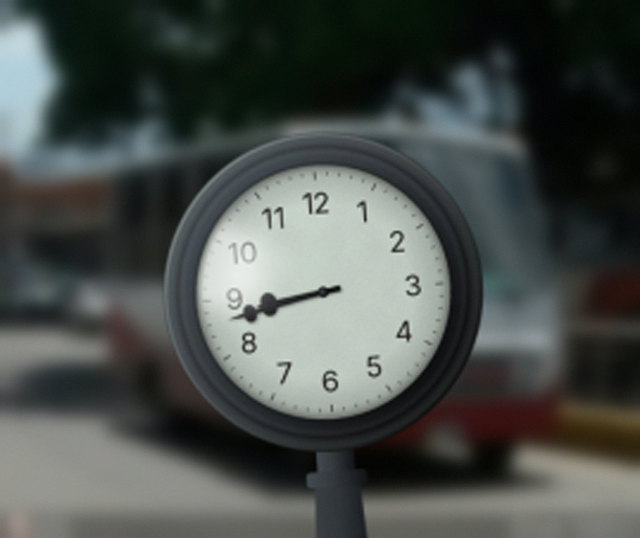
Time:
**8:43**
